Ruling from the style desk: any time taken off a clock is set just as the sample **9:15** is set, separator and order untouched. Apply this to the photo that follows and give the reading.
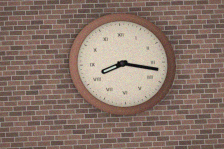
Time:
**8:17**
